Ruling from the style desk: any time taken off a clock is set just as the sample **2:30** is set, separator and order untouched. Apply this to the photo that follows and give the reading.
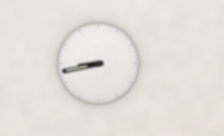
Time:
**8:43**
